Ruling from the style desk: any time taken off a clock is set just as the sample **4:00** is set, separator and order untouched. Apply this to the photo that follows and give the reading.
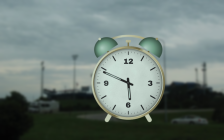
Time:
**5:49**
